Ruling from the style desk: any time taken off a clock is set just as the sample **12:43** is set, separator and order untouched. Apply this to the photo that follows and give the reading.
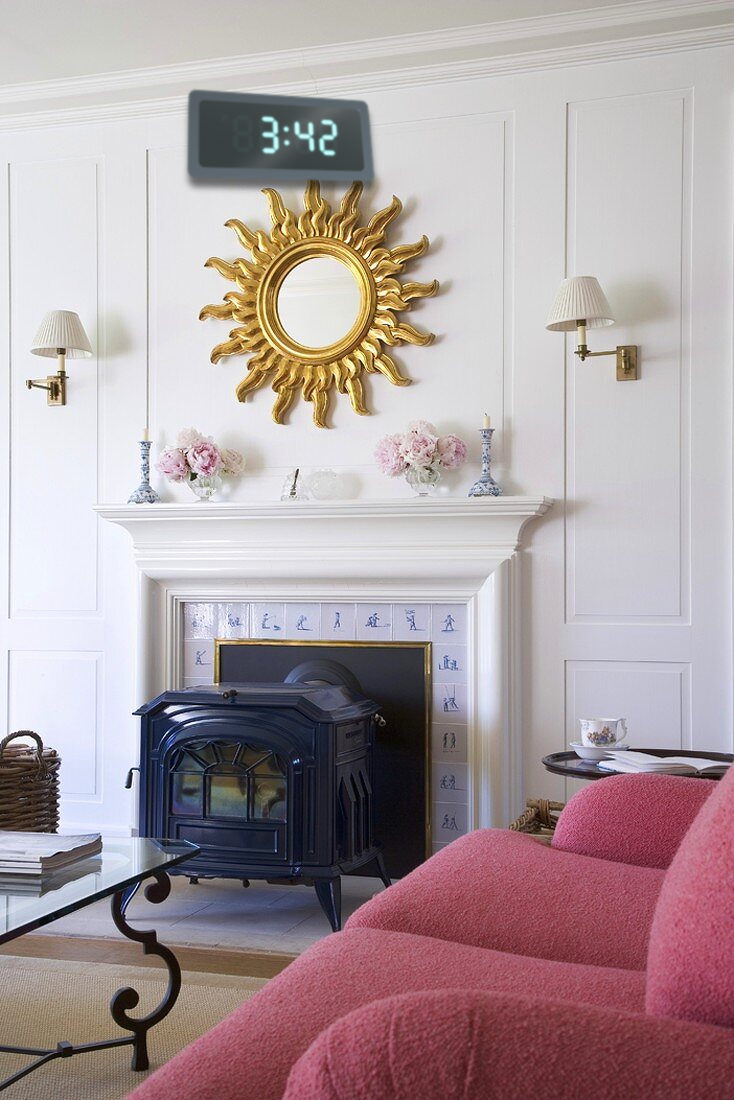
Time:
**3:42**
